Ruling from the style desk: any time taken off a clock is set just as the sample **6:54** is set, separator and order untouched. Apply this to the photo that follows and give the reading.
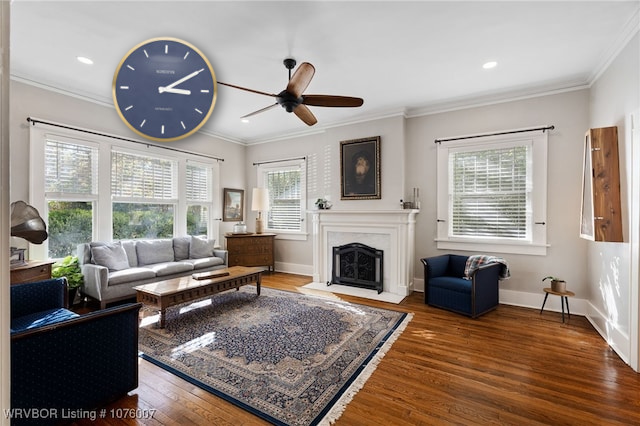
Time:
**3:10**
